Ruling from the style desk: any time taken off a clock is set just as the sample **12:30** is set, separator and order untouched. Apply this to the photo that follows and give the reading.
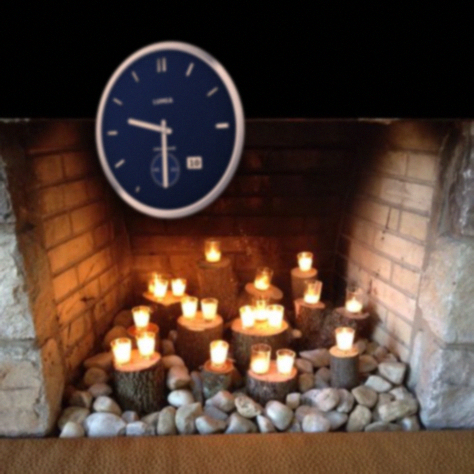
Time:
**9:30**
